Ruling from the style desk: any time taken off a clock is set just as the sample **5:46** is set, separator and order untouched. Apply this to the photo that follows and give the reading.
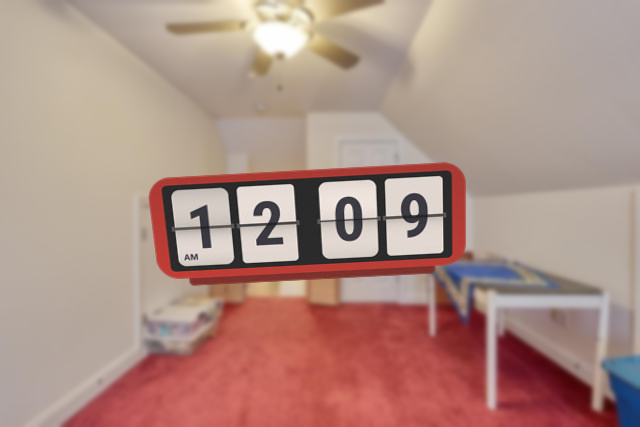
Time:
**12:09**
